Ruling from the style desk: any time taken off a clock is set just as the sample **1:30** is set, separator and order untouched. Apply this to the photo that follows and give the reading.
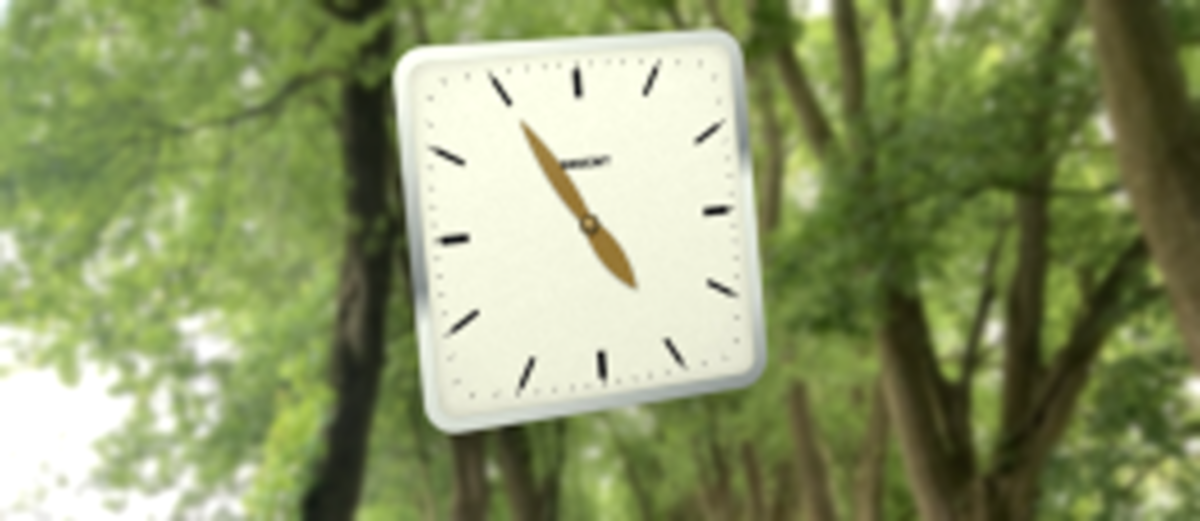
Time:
**4:55**
